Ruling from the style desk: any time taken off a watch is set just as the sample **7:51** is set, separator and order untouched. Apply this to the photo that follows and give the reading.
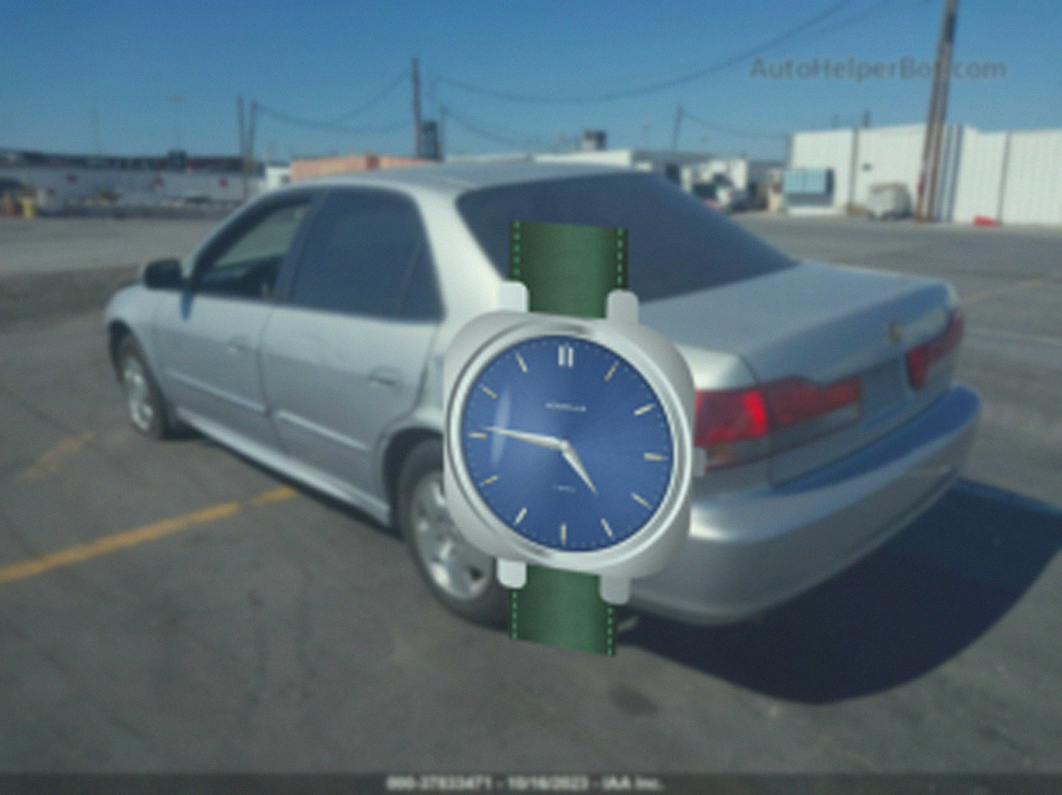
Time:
**4:46**
